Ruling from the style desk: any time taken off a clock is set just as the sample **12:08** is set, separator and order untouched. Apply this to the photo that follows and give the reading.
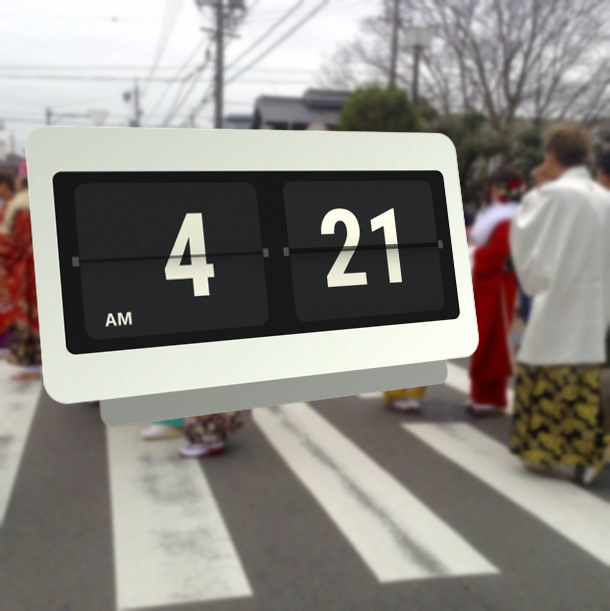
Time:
**4:21**
